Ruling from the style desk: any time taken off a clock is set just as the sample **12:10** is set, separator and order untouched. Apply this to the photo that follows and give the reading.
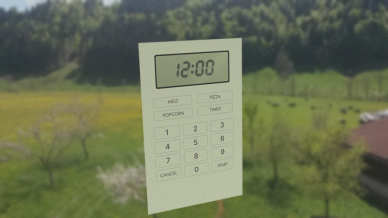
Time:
**12:00**
